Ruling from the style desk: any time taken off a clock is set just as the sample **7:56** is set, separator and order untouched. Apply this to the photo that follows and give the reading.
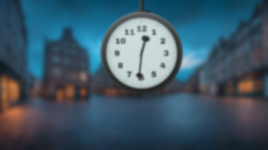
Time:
**12:31**
